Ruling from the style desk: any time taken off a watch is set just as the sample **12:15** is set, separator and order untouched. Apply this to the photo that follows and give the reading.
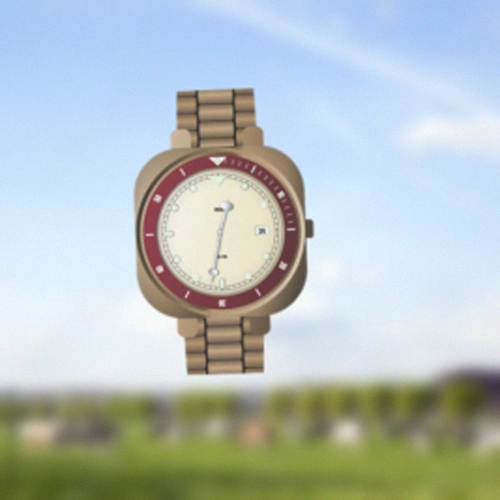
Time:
**12:32**
